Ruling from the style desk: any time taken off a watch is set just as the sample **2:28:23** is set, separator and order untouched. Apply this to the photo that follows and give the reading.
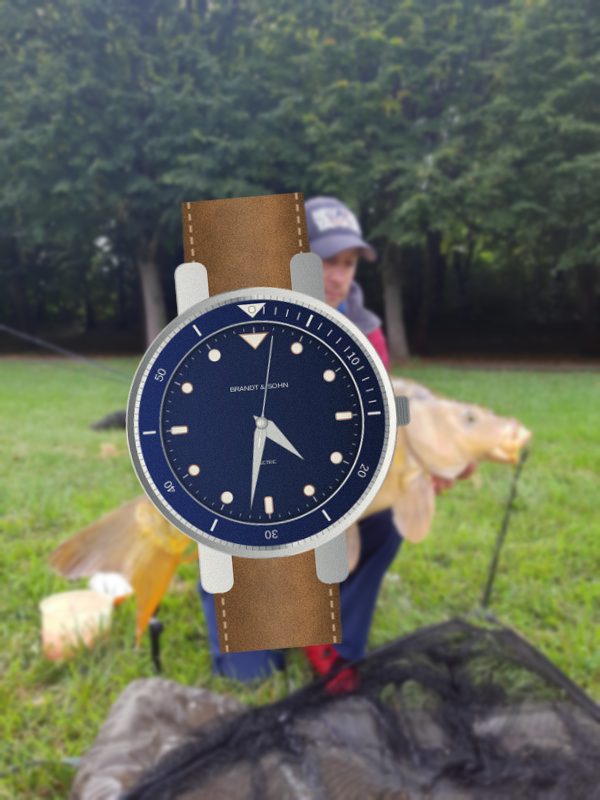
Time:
**4:32:02**
